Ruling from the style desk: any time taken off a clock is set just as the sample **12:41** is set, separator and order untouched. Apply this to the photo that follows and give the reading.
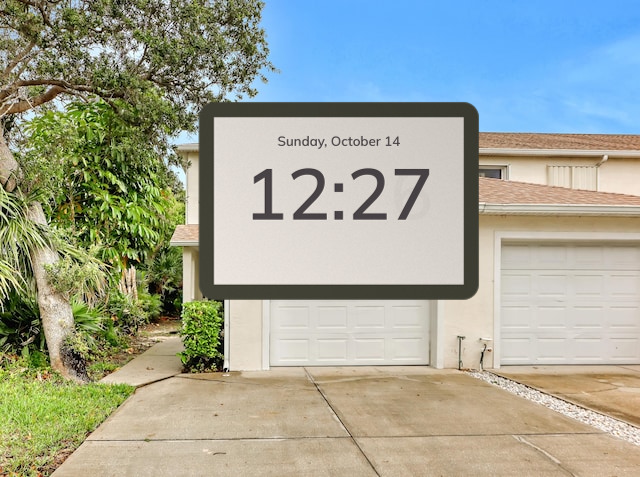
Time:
**12:27**
